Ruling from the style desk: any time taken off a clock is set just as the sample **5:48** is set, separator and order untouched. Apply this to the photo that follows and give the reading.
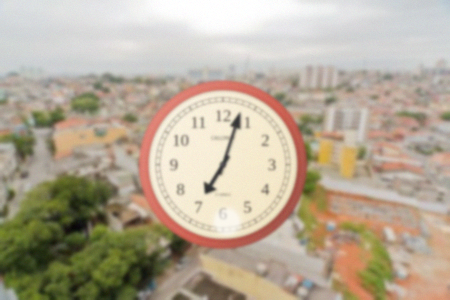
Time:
**7:03**
